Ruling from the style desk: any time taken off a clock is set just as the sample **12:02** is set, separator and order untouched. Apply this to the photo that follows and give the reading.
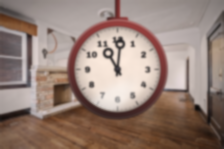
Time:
**11:01**
